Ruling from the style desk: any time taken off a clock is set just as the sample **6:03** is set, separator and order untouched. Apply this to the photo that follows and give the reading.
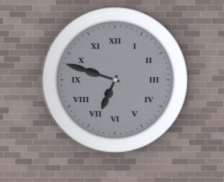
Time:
**6:48**
